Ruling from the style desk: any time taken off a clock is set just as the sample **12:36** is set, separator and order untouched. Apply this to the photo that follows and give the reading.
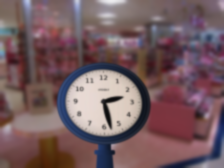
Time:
**2:28**
